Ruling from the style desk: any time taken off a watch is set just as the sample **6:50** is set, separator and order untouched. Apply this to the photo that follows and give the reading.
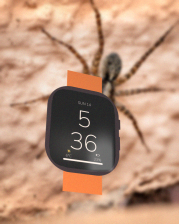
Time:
**5:36**
